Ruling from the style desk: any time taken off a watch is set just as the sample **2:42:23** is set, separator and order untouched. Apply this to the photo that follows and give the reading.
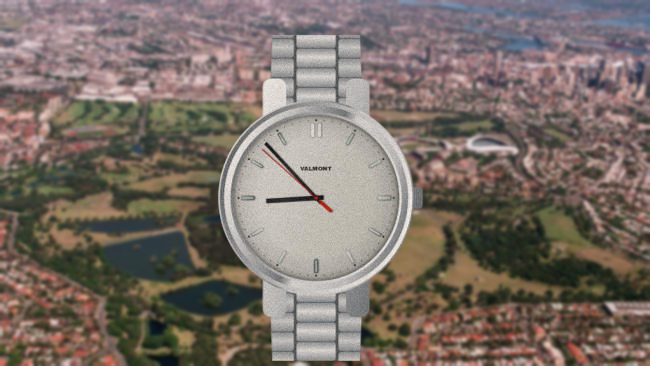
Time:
**8:52:52**
